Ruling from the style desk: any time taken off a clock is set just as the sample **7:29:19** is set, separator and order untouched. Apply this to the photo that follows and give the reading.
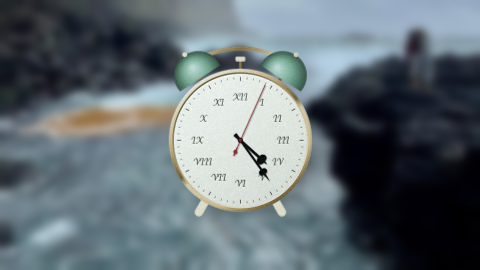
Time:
**4:24:04**
